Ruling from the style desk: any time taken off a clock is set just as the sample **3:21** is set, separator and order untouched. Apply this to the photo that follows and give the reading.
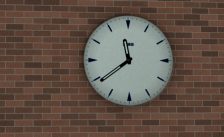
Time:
**11:39**
